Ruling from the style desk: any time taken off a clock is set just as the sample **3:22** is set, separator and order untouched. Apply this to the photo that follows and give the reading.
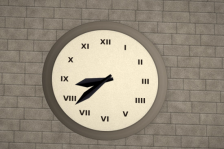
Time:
**8:38**
